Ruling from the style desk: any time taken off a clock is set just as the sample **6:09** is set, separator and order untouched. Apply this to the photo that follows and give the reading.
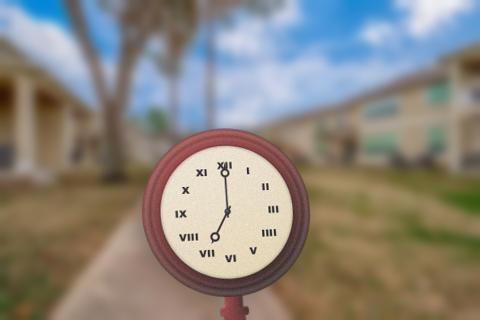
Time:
**7:00**
